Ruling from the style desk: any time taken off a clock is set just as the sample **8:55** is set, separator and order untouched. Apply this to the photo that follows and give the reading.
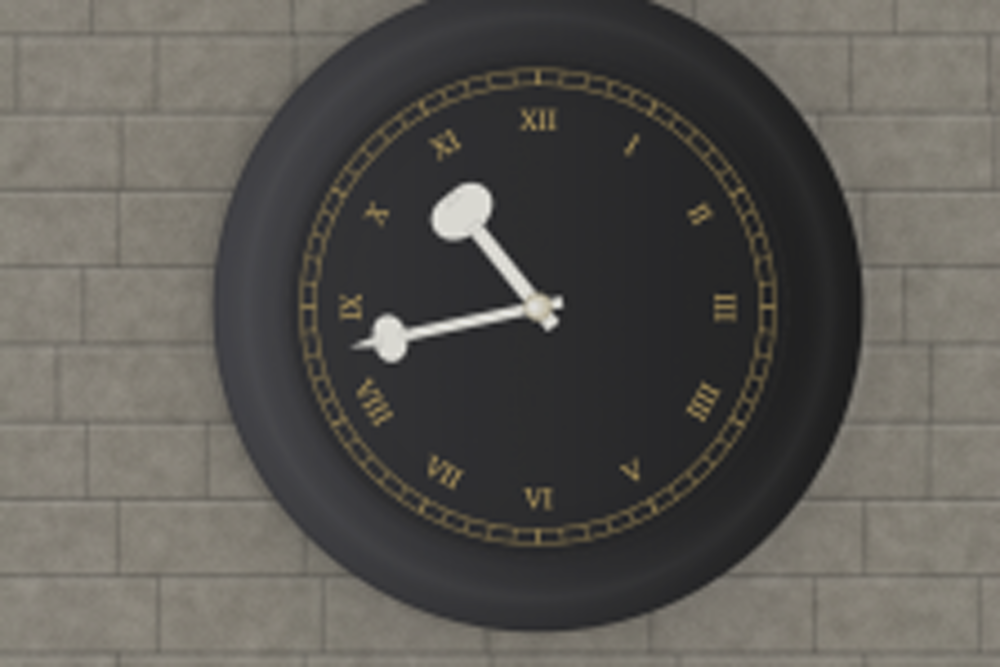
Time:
**10:43**
